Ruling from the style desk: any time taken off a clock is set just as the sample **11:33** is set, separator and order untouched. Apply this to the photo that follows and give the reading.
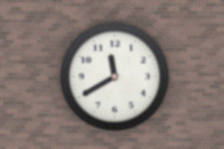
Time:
**11:40**
